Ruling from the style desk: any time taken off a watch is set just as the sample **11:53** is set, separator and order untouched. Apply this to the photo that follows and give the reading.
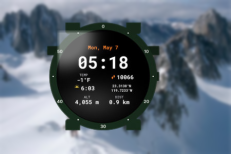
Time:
**5:18**
